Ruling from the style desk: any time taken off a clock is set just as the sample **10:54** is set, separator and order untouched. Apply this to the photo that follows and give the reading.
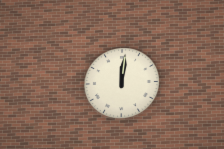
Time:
**12:01**
